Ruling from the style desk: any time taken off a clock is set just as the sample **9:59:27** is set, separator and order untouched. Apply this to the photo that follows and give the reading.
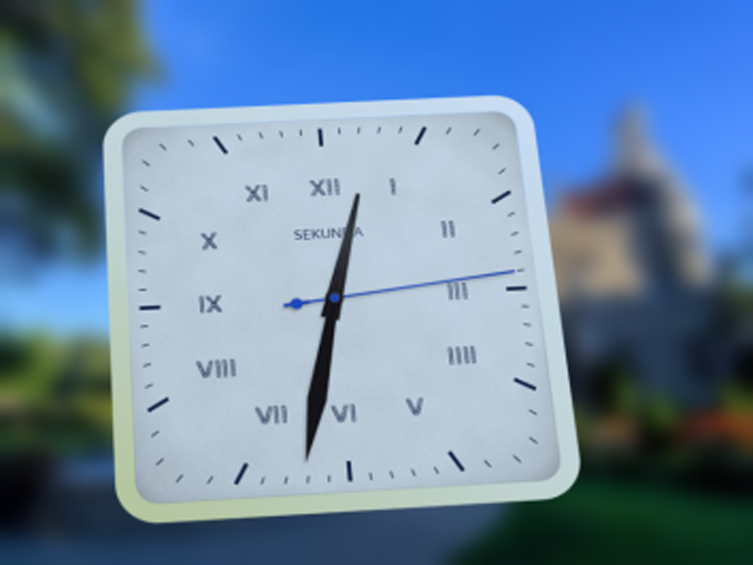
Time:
**12:32:14**
